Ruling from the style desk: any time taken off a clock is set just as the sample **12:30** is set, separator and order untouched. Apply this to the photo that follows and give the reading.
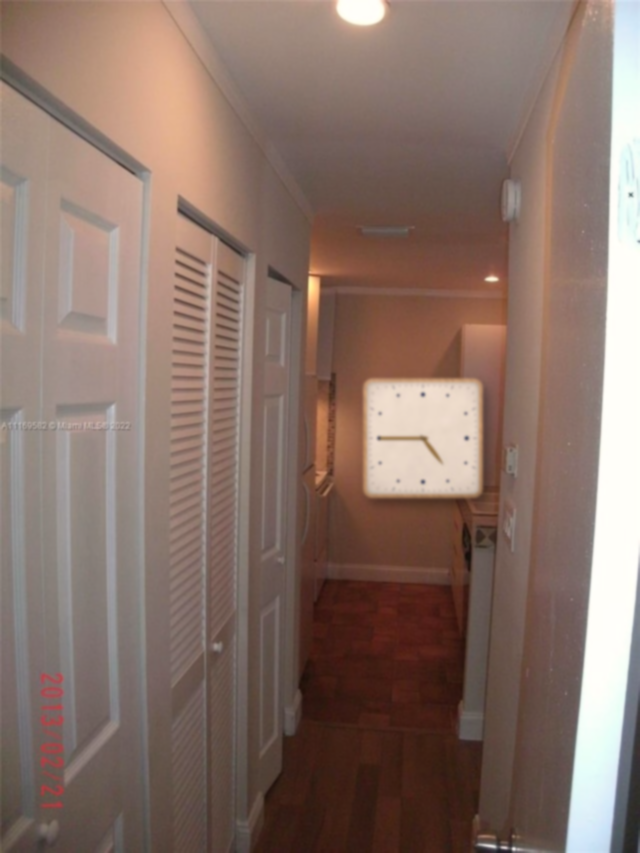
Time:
**4:45**
